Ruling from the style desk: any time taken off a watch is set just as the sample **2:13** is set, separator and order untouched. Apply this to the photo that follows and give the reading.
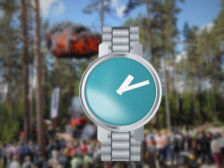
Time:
**1:12**
